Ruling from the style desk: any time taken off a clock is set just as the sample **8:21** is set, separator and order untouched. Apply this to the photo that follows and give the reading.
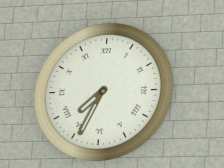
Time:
**7:34**
